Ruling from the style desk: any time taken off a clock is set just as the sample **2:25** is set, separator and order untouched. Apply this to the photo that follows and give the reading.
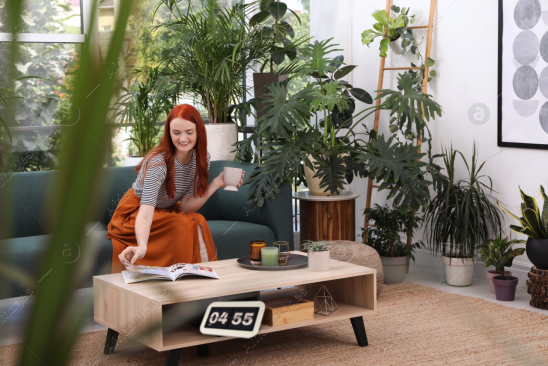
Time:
**4:55**
